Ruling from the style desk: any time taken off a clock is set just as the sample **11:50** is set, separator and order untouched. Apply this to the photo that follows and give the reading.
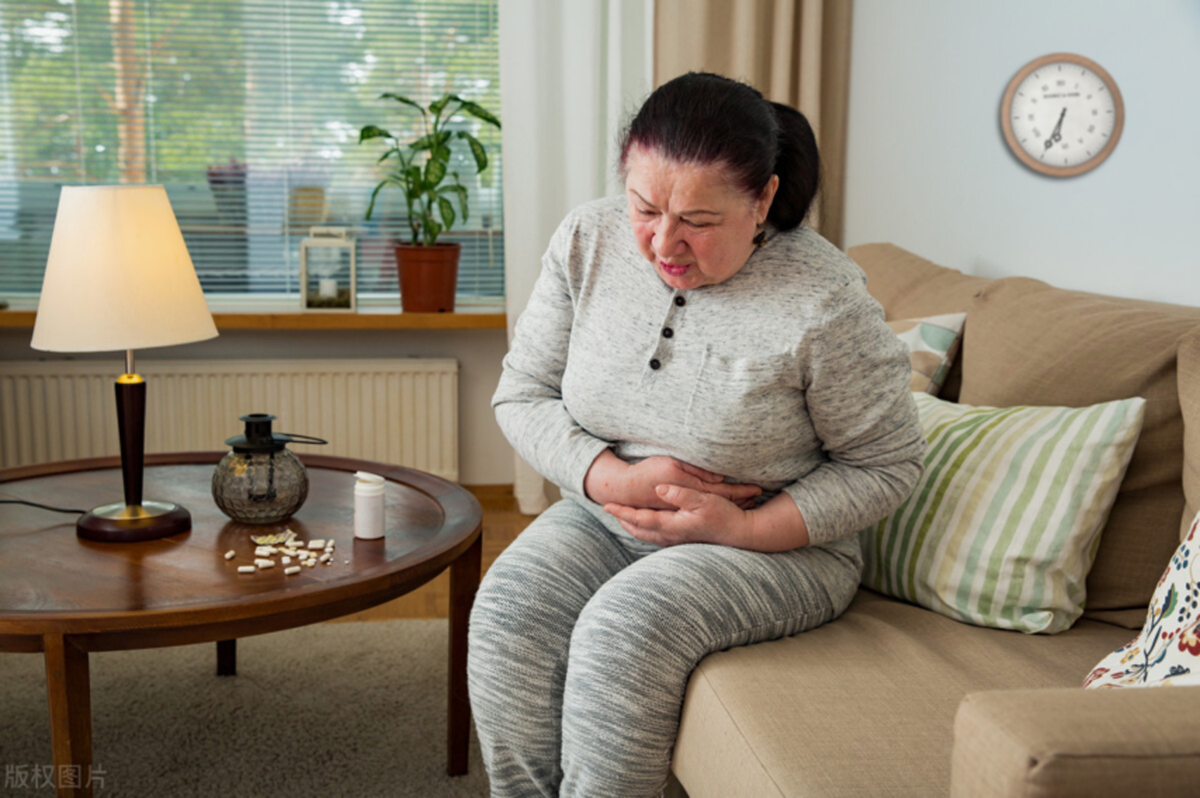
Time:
**6:35**
